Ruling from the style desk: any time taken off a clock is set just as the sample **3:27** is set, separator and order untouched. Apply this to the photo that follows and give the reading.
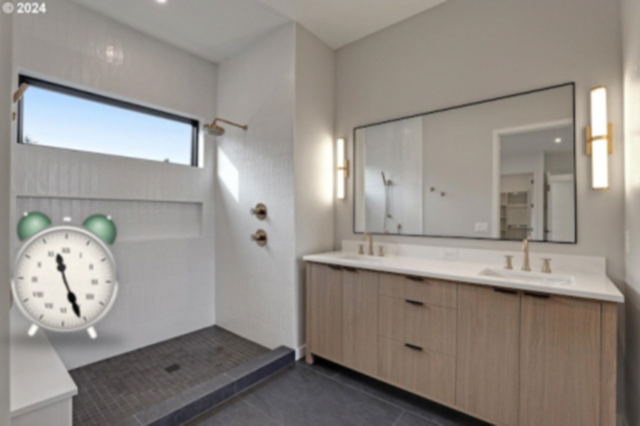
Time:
**11:26**
